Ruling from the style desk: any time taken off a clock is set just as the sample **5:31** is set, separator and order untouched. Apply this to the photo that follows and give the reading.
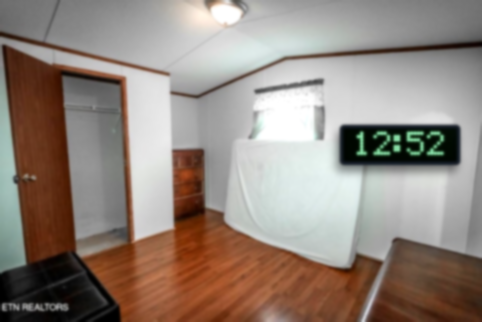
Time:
**12:52**
